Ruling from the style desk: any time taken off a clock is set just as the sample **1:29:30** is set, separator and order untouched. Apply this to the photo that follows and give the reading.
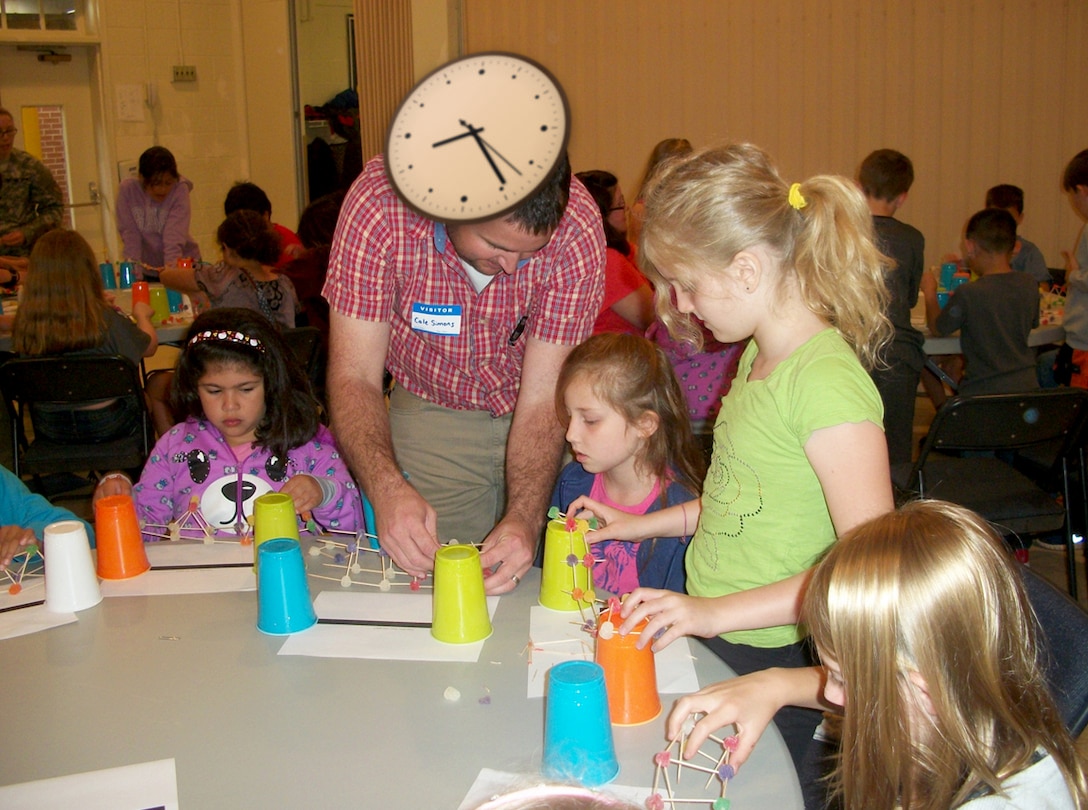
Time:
**8:24:22**
